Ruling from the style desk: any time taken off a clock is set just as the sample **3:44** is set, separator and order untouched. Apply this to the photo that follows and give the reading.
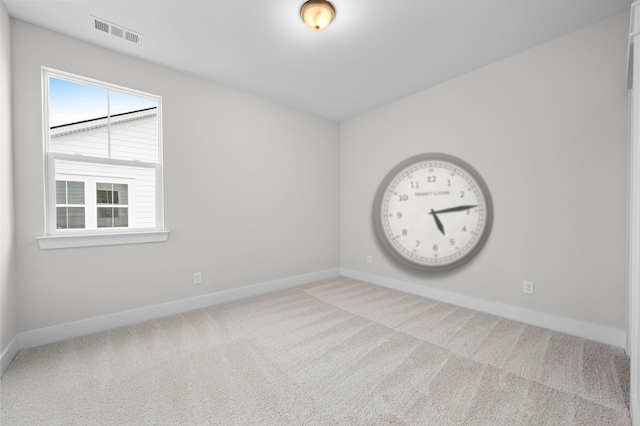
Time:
**5:14**
